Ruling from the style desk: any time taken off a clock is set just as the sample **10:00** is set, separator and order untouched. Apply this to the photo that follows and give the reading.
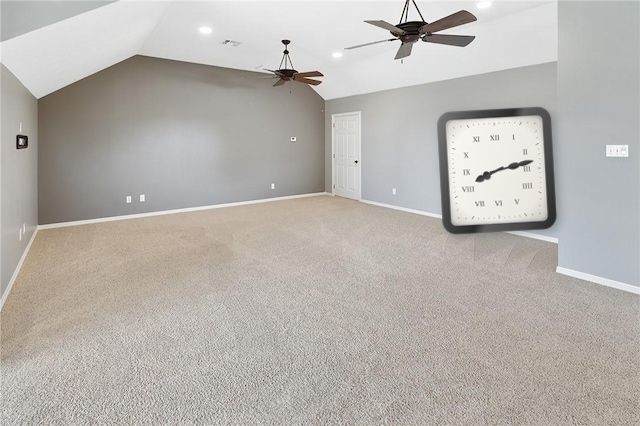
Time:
**8:13**
